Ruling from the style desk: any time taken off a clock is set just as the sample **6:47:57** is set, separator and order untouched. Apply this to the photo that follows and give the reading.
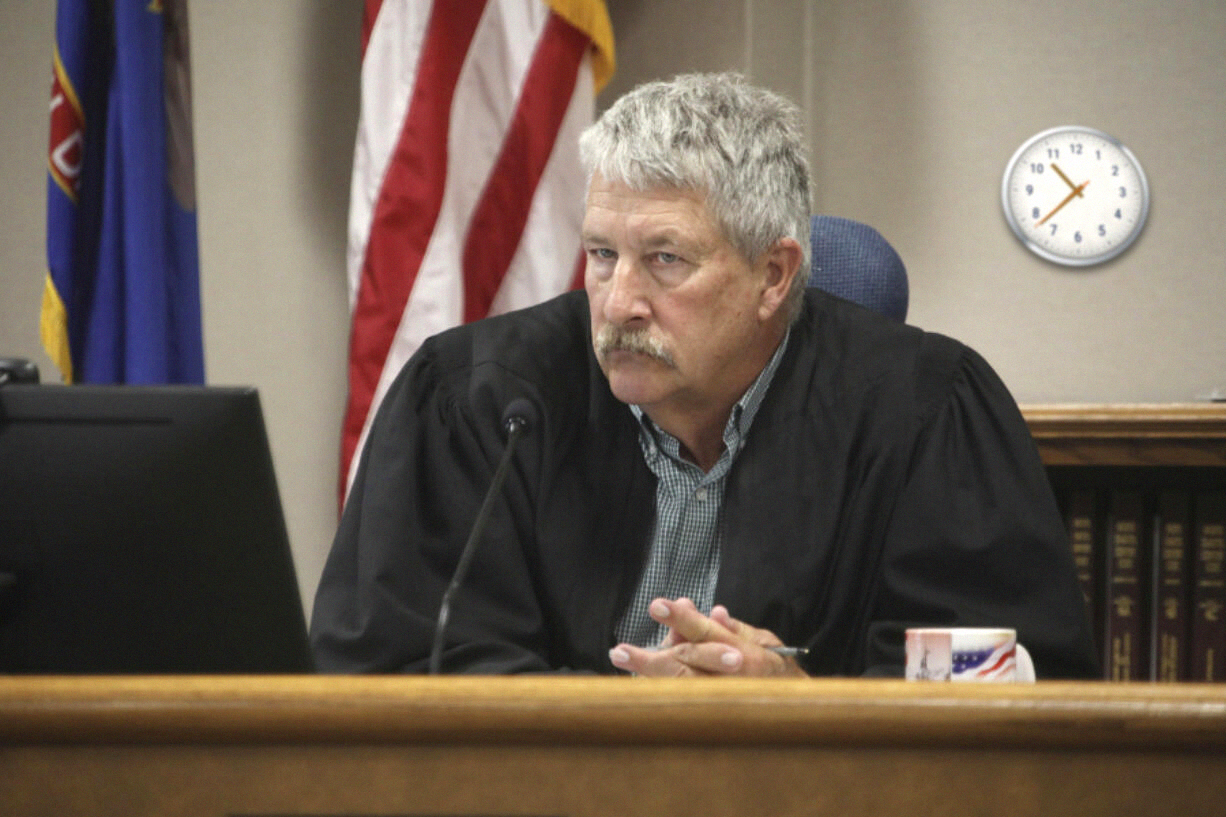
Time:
**10:37:38**
